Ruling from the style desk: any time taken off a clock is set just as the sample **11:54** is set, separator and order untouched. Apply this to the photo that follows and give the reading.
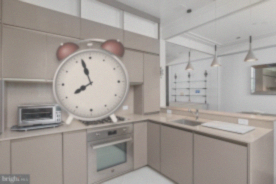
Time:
**7:57**
